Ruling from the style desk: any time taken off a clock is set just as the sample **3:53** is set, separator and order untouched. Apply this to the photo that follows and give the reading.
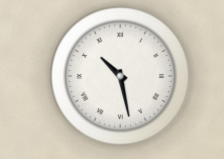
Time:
**10:28**
